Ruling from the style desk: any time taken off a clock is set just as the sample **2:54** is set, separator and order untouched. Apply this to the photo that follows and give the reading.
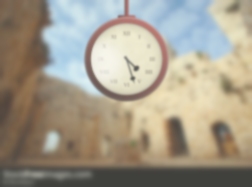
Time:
**4:27**
